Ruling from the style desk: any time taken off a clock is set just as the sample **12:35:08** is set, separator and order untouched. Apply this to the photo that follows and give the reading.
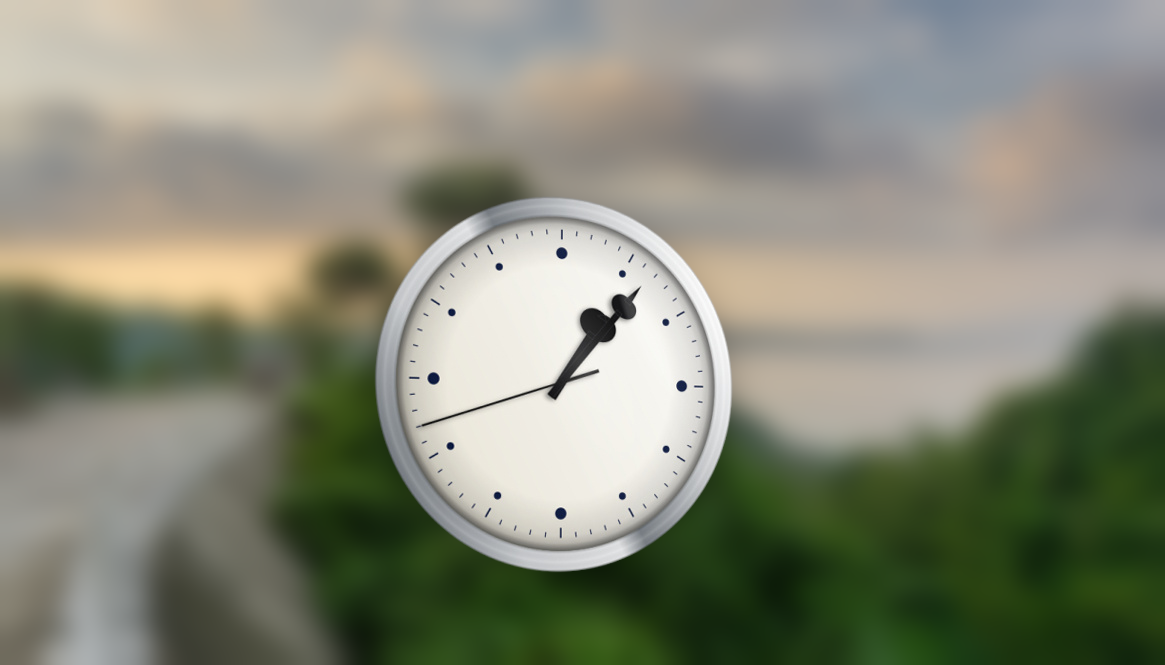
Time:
**1:06:42**
